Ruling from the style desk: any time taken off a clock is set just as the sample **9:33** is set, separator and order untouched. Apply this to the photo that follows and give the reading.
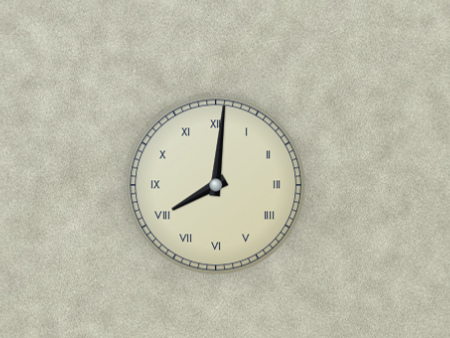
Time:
**8:01**
